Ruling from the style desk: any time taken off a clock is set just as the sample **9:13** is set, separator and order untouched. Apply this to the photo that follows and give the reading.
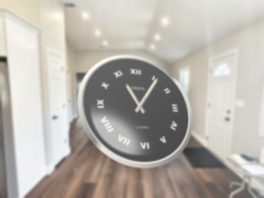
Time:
**11:06**
